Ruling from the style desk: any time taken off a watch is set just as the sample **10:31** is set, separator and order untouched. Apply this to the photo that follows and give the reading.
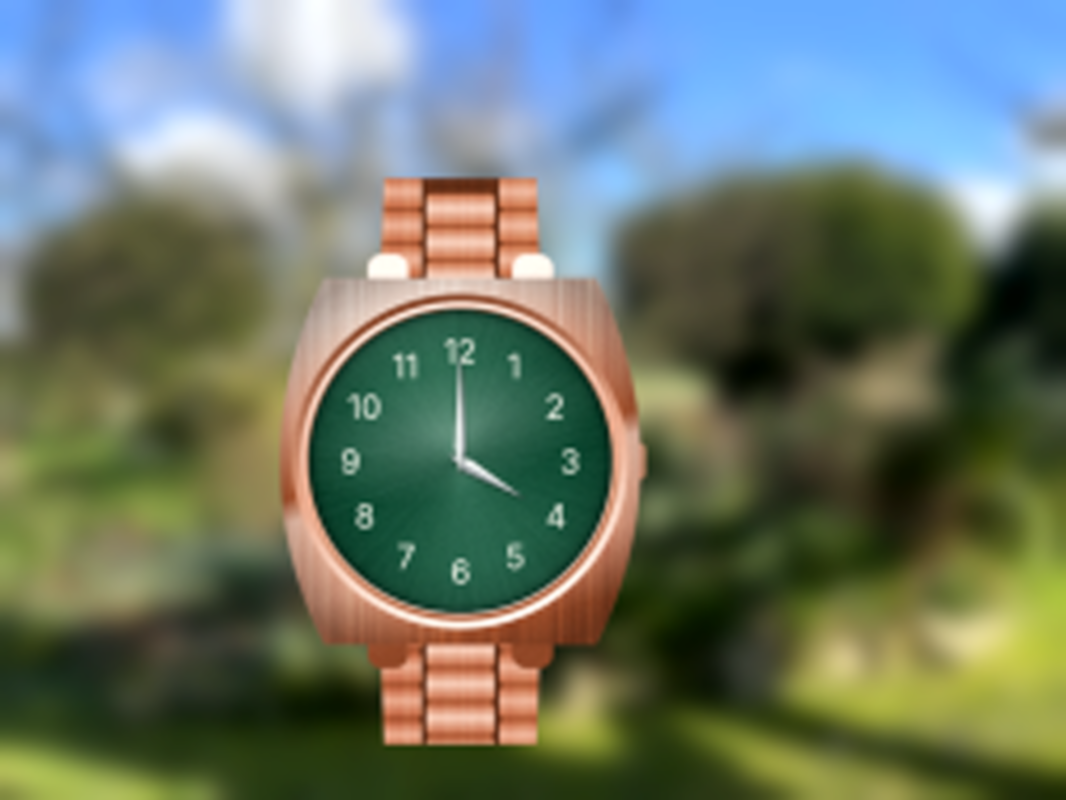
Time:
**4:00**
